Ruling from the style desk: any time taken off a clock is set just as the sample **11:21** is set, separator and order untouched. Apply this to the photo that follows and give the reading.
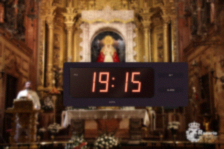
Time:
**19:15**
